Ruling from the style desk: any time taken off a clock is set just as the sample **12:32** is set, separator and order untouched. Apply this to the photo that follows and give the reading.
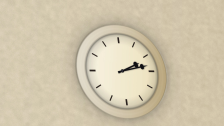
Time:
**2:13**
